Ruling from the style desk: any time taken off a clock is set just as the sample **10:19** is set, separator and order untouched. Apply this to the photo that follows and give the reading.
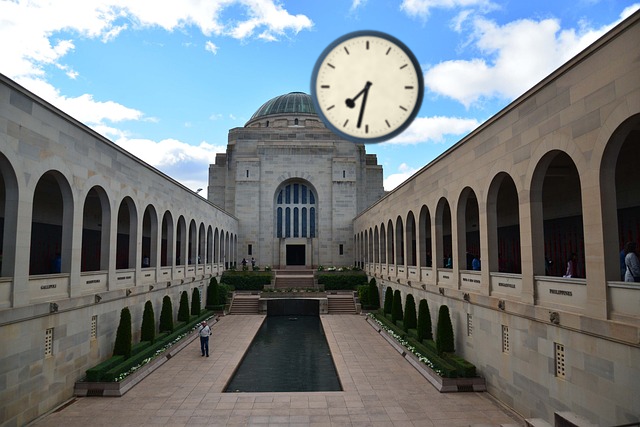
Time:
**7:32**
